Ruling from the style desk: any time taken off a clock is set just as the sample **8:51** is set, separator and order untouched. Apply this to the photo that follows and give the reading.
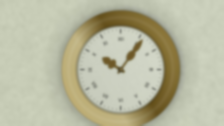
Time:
**10:06**
